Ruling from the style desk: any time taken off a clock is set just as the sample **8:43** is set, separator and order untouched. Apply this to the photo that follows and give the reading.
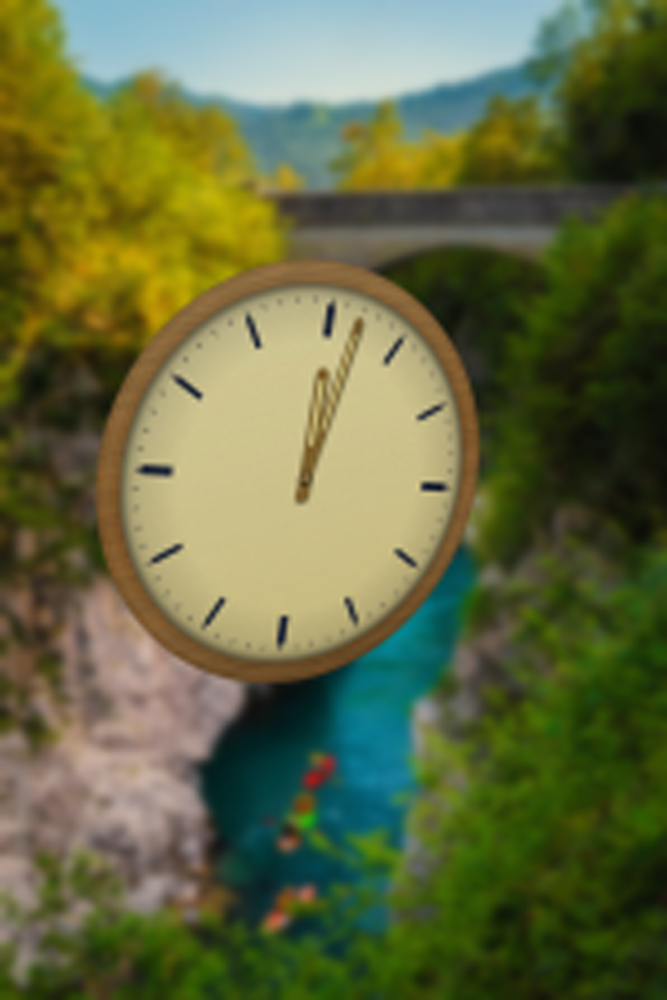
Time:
**12:02**
